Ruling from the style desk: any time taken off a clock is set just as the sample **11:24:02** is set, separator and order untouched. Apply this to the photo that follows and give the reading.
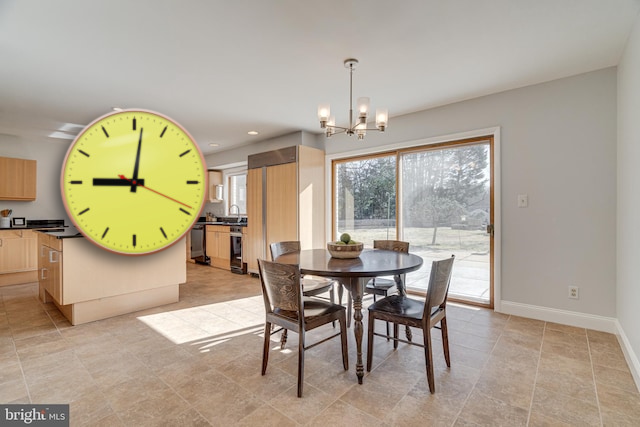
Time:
**9:01:19**
